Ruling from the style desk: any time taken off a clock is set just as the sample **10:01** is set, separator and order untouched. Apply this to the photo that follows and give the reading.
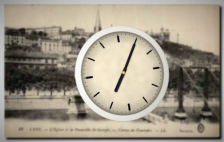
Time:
**7:05**
